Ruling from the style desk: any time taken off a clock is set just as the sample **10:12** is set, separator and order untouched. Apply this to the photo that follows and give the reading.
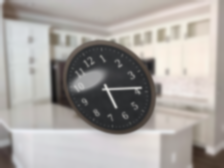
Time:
**6:19**
